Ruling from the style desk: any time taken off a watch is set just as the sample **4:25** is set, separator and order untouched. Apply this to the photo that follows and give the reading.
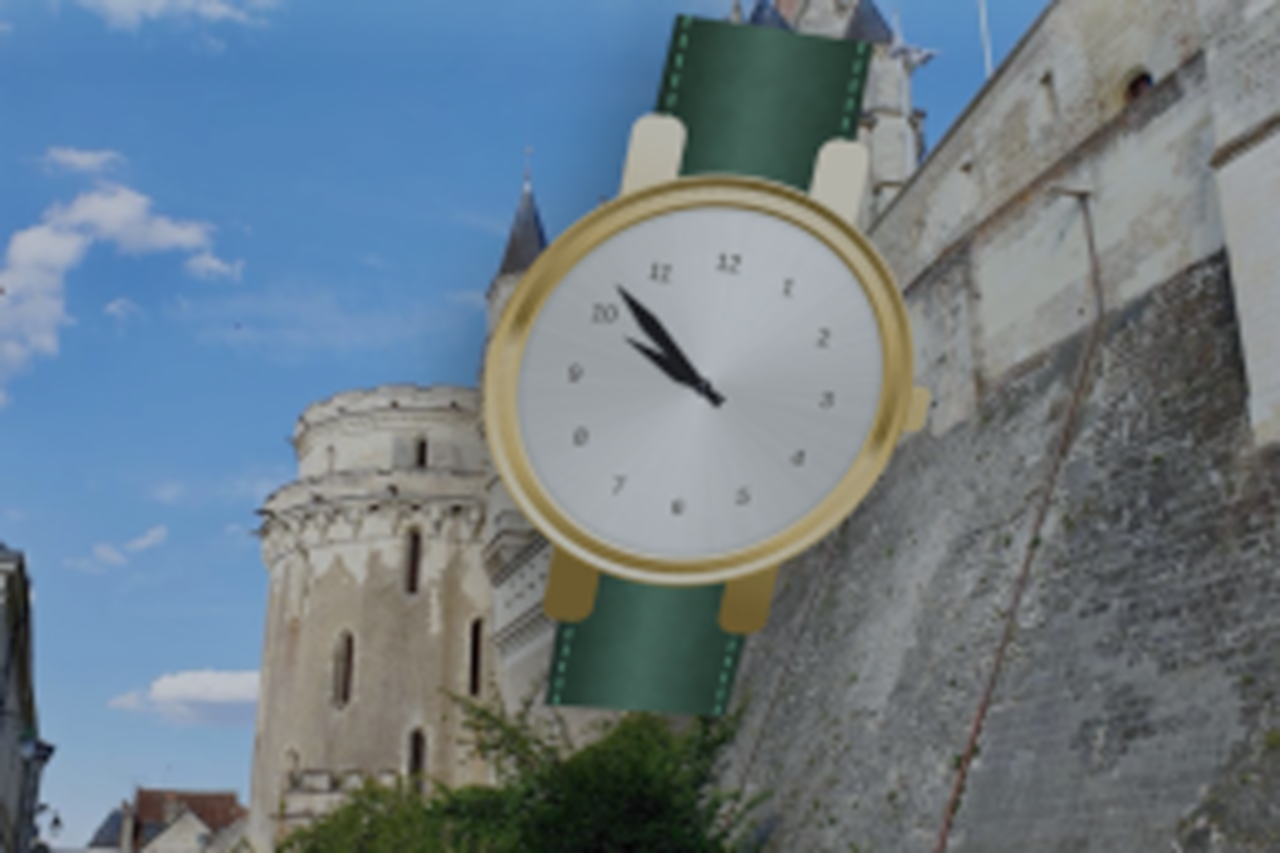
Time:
**9:52**
